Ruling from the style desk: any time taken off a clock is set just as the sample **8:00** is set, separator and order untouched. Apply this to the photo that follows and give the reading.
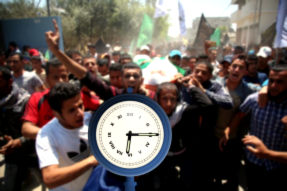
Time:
**6:15**
